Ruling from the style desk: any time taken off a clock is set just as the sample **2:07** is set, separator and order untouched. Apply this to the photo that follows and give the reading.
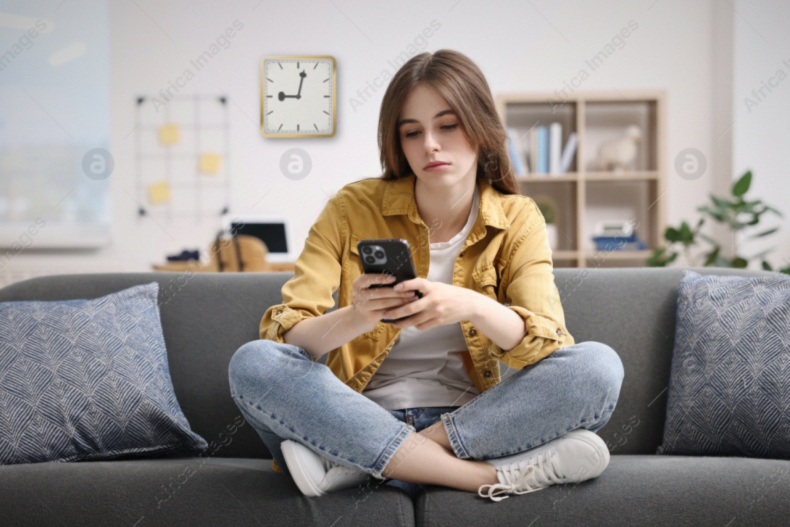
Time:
**9:02**
